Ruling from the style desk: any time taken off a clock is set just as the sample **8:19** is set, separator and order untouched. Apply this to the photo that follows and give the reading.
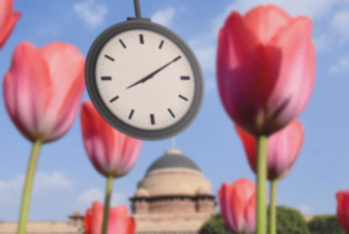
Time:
**8:10**
